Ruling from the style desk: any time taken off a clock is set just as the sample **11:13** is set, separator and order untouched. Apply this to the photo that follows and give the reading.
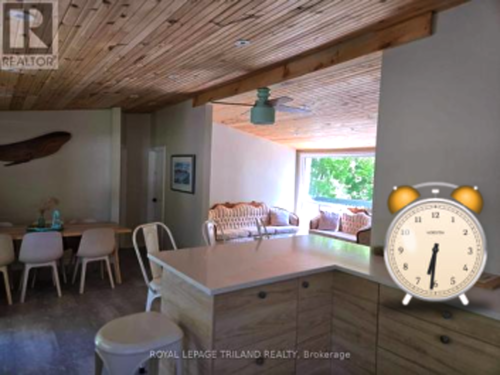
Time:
**6:31**
